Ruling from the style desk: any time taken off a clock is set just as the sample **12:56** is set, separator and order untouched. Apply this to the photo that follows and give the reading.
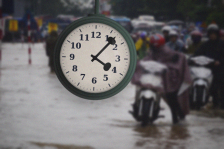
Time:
**4:07**
